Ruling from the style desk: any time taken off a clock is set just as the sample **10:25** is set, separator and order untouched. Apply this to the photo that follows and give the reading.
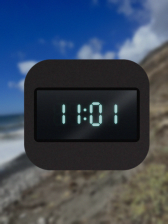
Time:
**11:01**
